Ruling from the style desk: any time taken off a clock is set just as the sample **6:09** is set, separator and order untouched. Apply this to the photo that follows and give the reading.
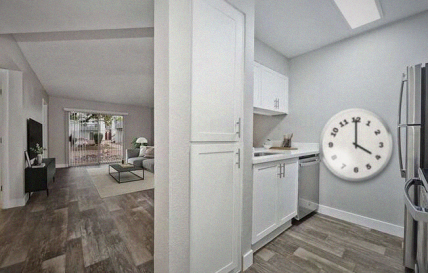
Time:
**4:00**
